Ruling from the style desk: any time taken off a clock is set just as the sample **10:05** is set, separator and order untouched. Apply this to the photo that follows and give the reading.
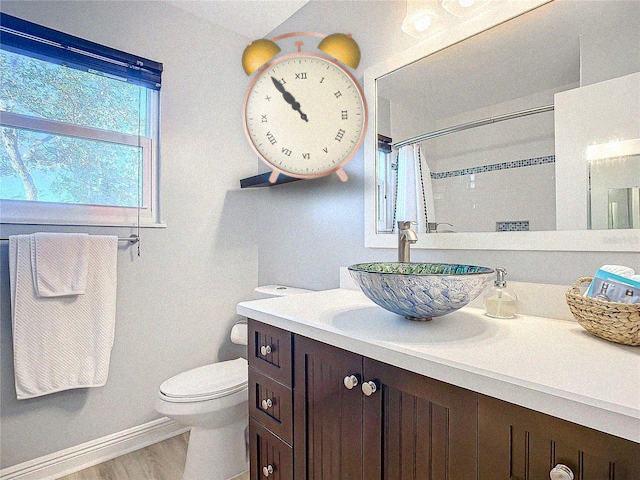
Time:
**10:54**
